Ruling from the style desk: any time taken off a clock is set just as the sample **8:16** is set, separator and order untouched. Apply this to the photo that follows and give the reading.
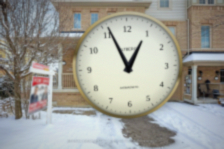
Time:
**12:56**
